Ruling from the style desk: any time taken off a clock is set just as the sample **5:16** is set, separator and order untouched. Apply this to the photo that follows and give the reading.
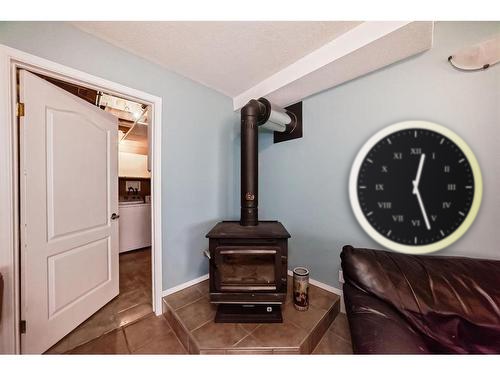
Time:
**12:27**
